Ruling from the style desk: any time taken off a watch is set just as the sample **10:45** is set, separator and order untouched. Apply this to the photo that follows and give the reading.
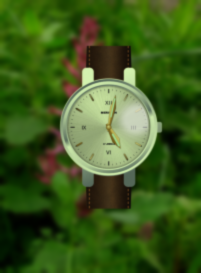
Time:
**5:02**
